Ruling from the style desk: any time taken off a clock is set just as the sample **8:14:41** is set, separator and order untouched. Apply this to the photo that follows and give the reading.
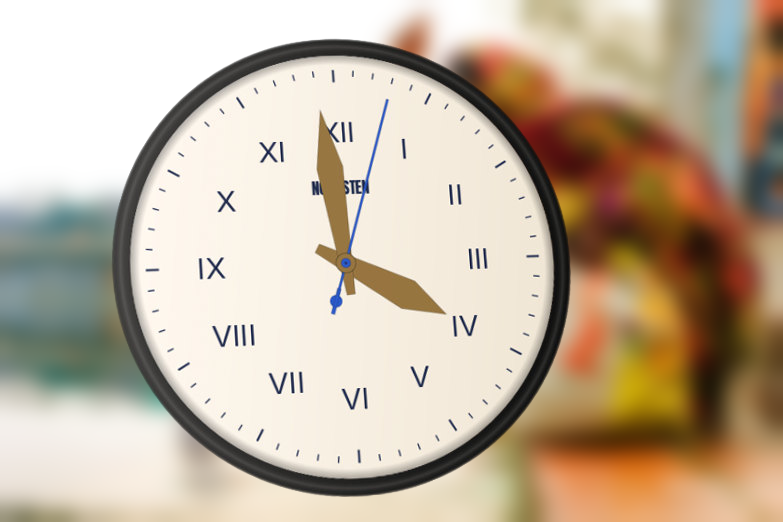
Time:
**3:59:03**
